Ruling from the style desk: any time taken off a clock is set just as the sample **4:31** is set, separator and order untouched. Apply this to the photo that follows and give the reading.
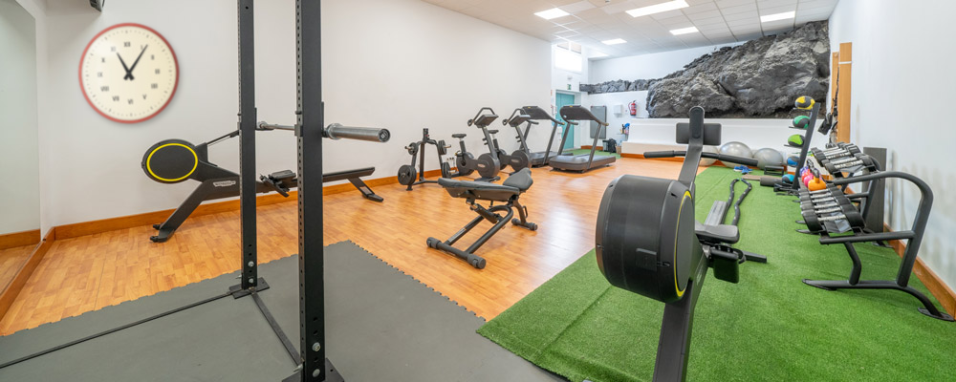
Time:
**11:06**
